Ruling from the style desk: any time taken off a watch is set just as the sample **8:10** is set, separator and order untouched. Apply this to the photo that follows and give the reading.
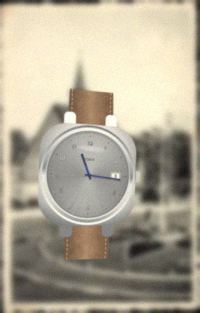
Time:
**11:16**
